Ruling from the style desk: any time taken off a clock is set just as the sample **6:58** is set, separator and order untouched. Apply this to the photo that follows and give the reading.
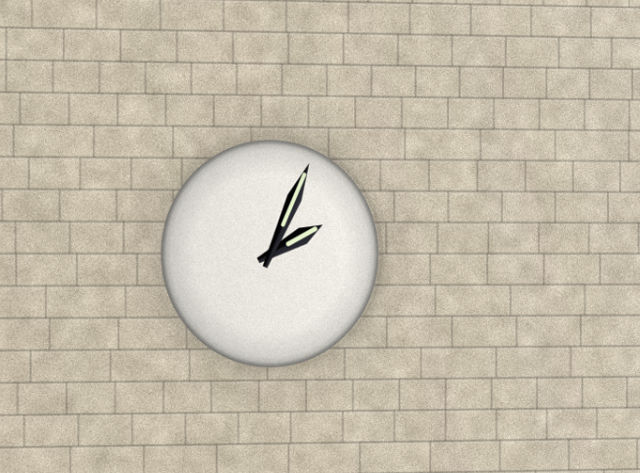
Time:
**2:04**
